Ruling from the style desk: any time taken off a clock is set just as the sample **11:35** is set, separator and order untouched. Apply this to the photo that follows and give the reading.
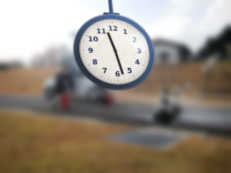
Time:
**11:28**
